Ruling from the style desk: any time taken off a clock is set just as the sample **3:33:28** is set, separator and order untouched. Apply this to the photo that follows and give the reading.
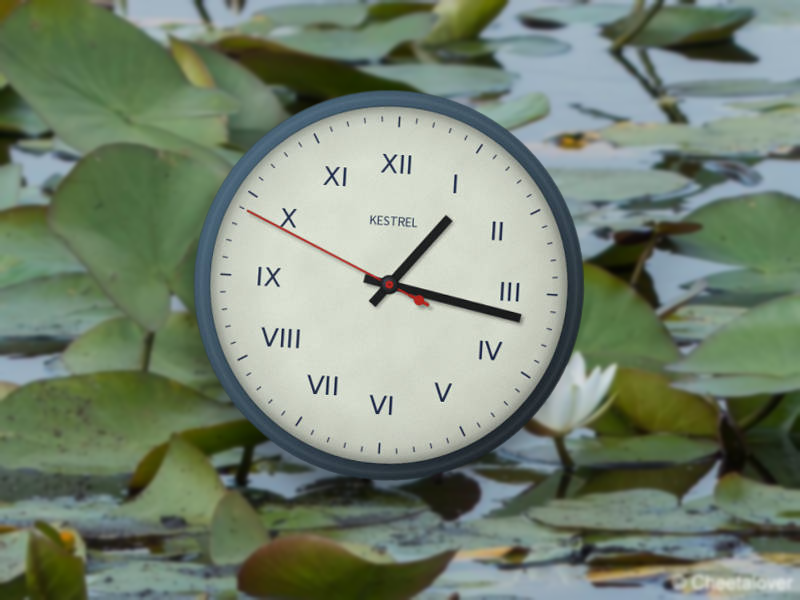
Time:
**1:16:49**
